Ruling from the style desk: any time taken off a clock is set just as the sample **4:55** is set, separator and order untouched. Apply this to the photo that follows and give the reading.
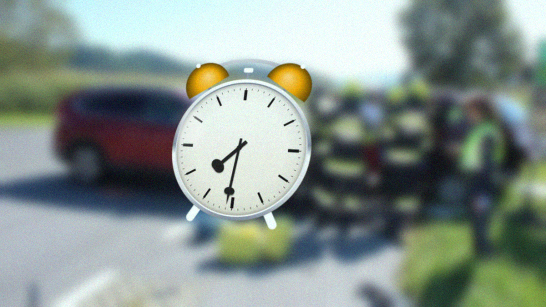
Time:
**7:31**
